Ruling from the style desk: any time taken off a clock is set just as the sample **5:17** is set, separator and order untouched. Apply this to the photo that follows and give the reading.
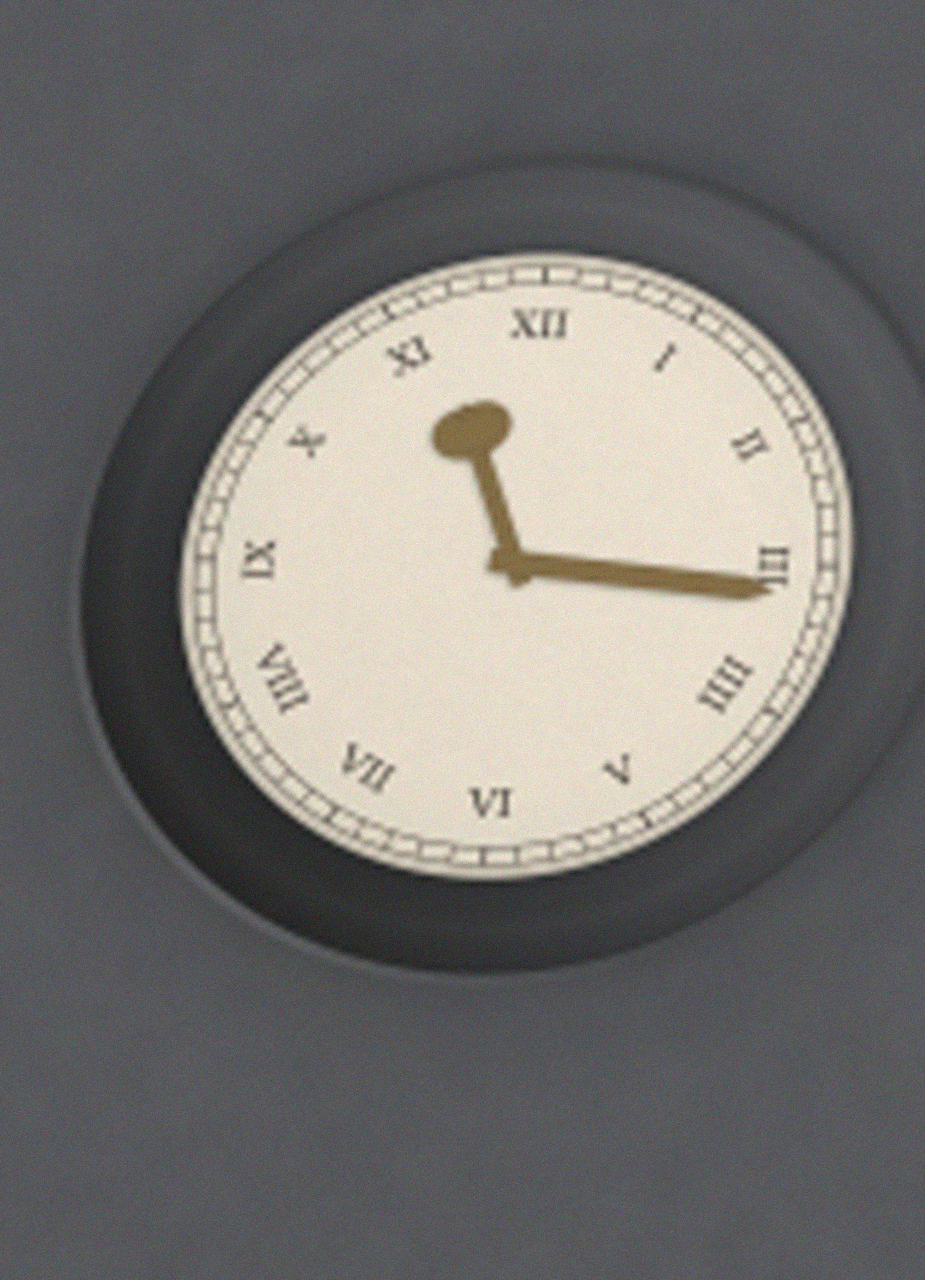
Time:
**11:16**
